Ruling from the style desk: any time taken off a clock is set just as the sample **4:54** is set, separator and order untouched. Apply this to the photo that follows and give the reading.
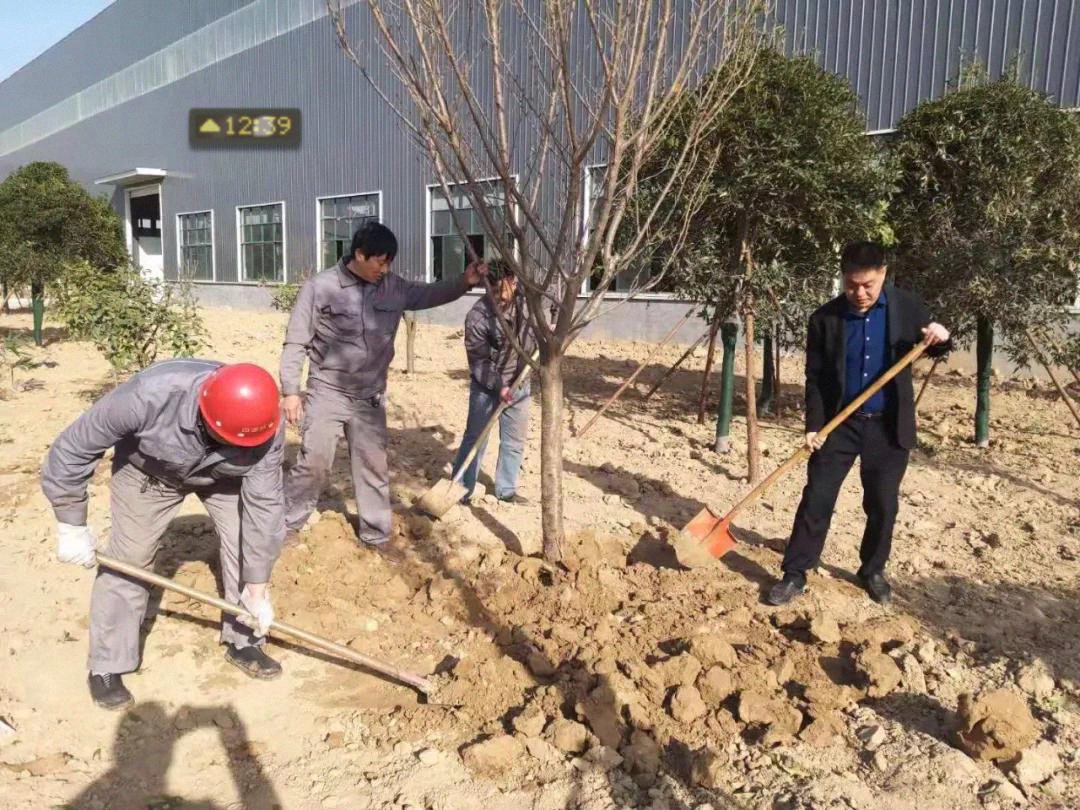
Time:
**12:39**
